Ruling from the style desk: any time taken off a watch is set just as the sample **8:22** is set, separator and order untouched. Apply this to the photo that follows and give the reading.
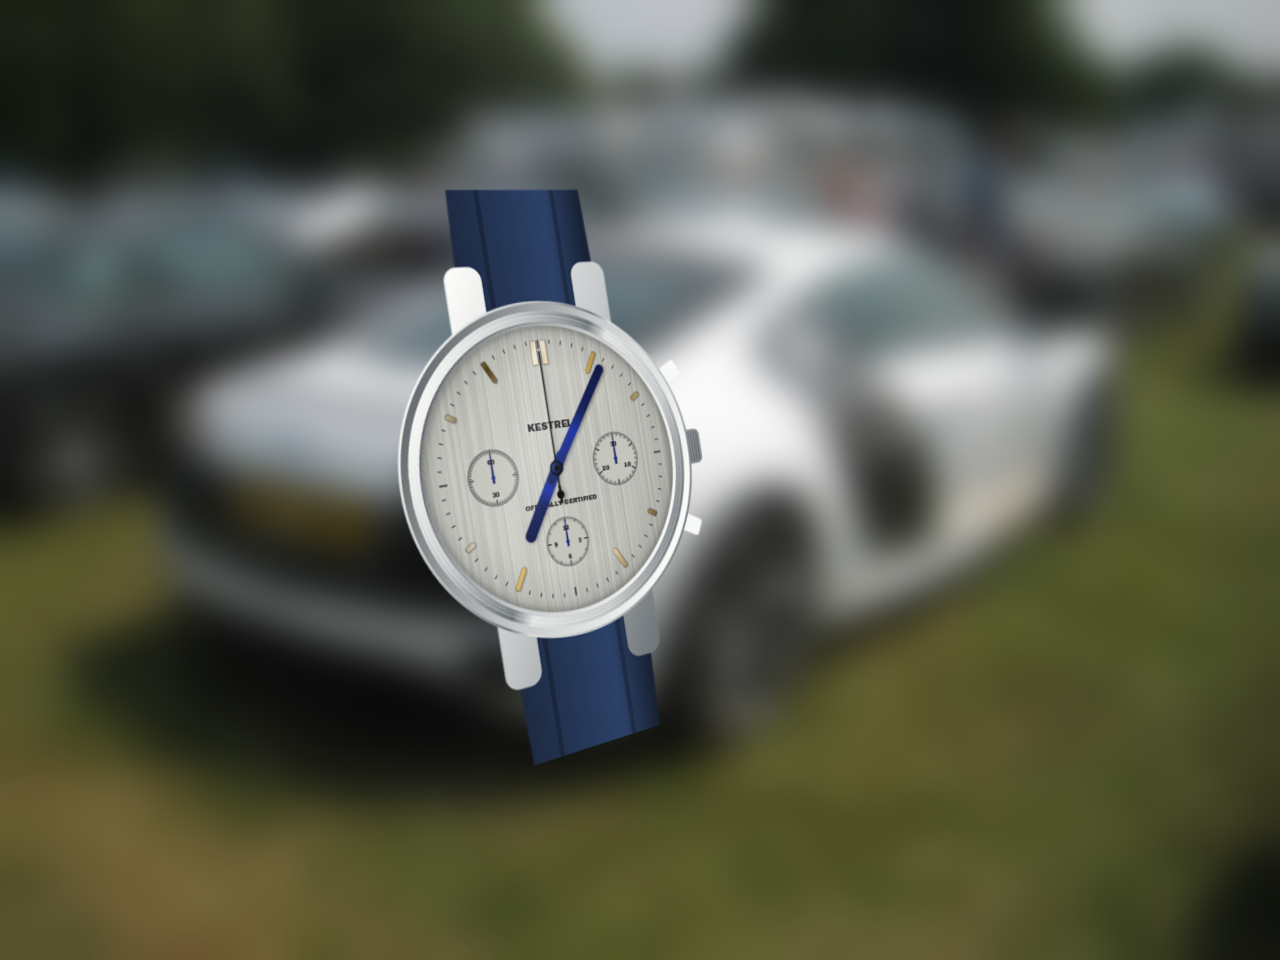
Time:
**7:06**
